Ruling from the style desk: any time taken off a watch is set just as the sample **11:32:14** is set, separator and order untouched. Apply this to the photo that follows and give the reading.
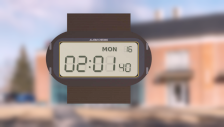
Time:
**2:01:40**
